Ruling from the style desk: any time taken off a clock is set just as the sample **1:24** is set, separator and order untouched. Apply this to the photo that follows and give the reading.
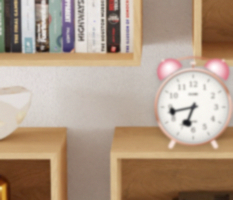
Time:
**6:43**
